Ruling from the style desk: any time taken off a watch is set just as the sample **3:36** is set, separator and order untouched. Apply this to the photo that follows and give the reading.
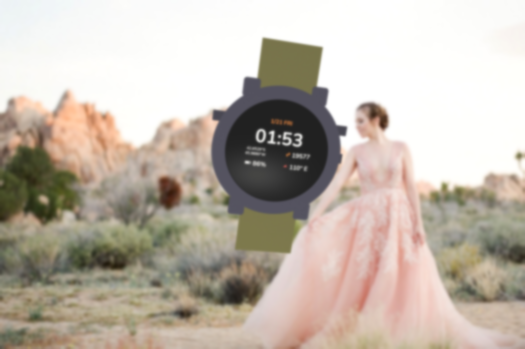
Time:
**1:53**
